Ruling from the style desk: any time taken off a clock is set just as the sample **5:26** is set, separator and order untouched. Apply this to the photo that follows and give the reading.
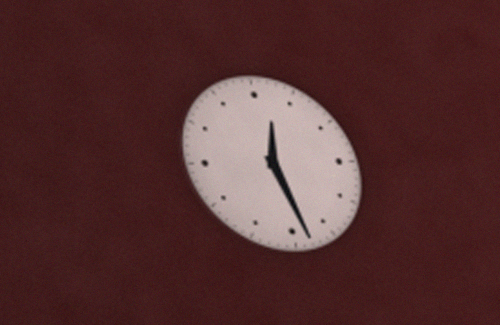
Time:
**12:28**
